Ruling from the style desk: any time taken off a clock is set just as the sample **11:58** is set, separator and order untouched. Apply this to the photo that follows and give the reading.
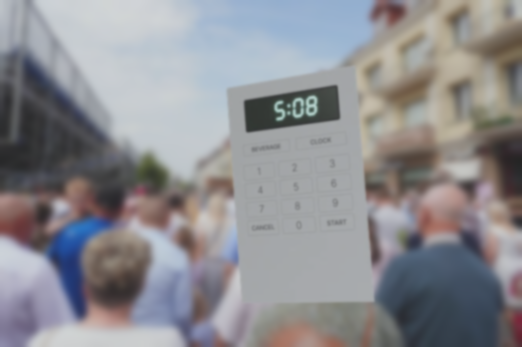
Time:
**5:08**
